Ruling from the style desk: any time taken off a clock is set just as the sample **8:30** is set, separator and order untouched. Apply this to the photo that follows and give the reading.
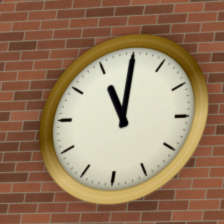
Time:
**11:00**
